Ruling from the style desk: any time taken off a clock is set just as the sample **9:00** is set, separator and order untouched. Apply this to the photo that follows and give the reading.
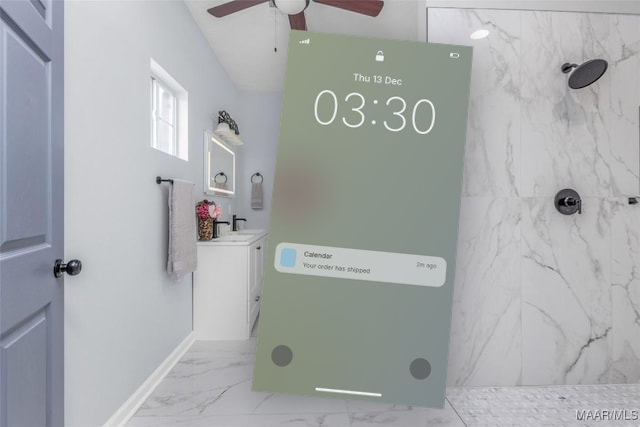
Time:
**3:30**
